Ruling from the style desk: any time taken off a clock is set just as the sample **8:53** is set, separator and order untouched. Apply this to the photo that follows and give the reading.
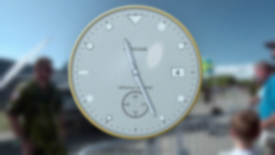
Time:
**11:26**
